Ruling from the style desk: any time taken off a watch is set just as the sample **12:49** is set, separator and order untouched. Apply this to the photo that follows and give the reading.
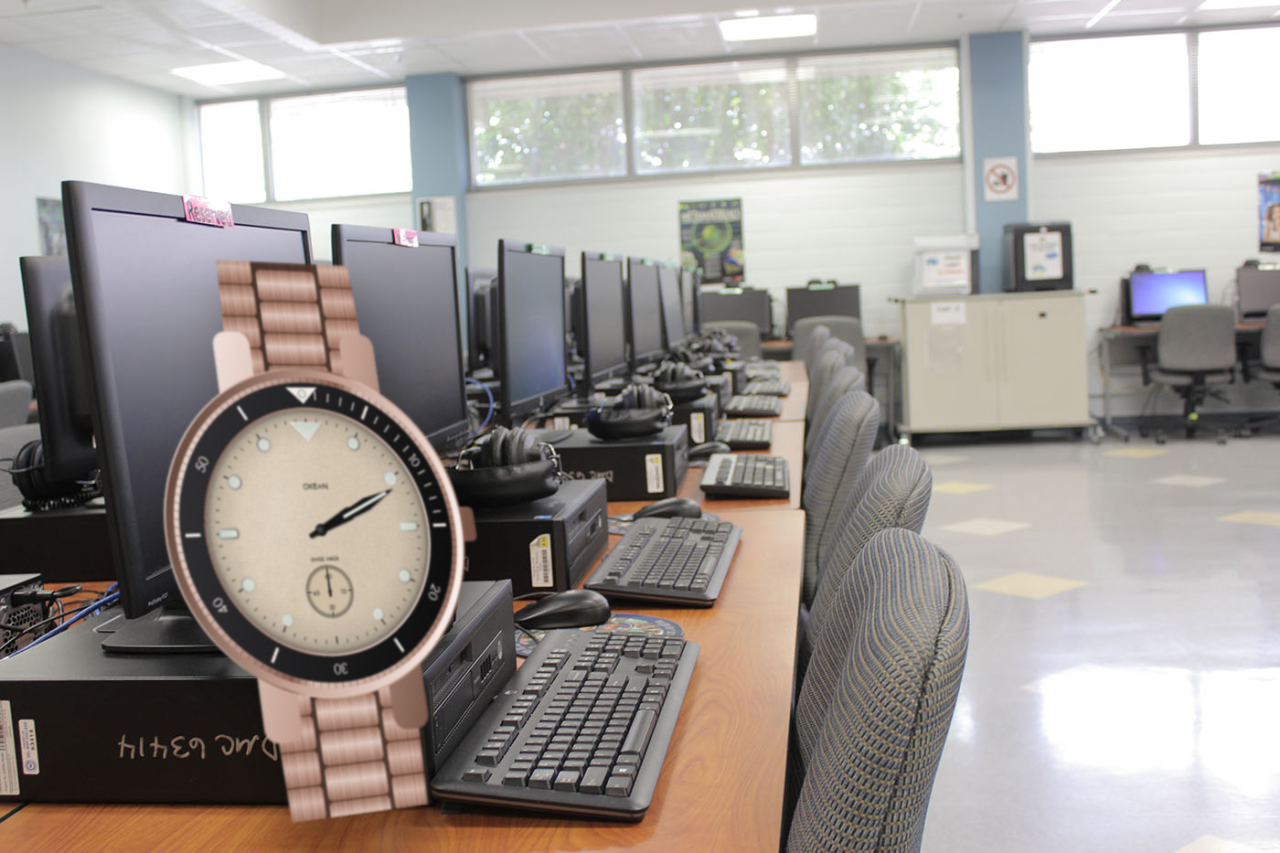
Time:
**2:11**
